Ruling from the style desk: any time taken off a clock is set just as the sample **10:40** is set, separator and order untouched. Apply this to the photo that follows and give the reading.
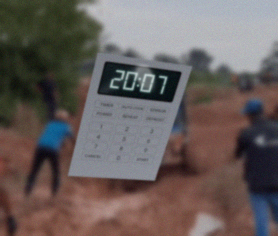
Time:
**20:07**
